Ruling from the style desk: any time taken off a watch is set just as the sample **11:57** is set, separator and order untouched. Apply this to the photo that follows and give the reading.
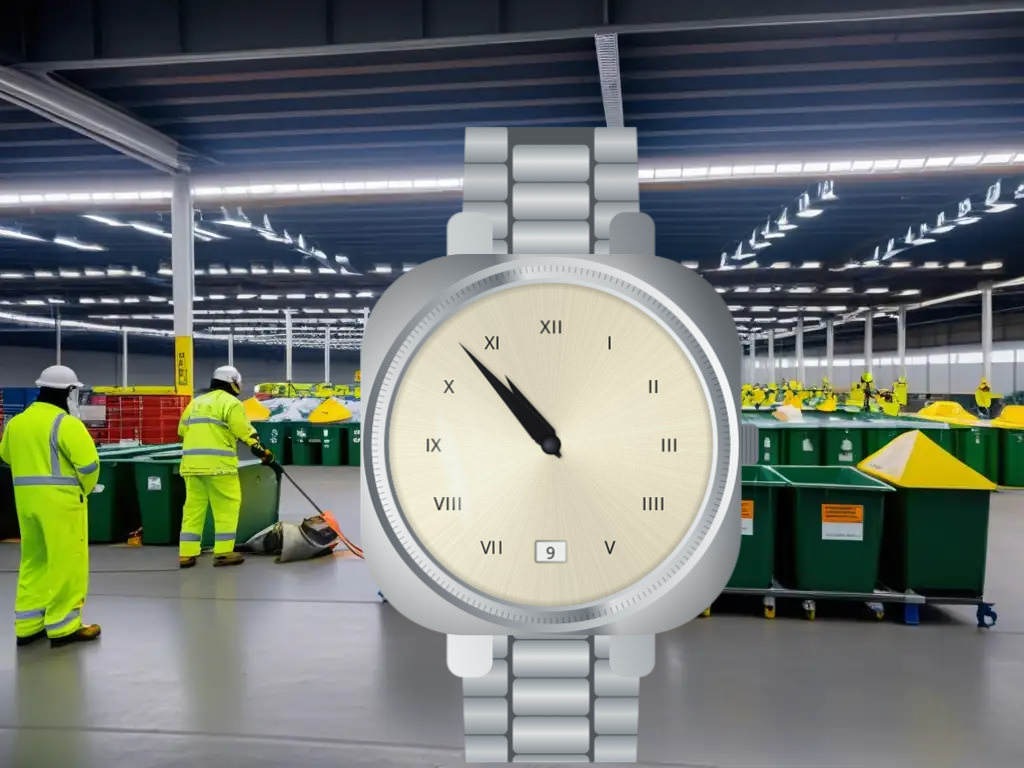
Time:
**10:53**
